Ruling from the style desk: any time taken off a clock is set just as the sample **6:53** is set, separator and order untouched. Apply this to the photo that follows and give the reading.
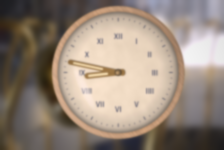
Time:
**8:47**
